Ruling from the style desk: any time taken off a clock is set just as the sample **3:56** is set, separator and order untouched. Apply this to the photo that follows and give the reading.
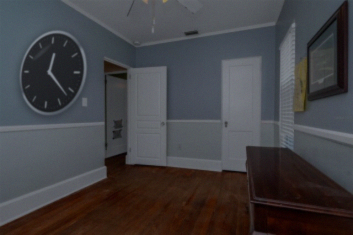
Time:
**12:22**
